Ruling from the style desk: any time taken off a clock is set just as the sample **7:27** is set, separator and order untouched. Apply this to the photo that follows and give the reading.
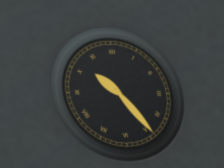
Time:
**10:24**
